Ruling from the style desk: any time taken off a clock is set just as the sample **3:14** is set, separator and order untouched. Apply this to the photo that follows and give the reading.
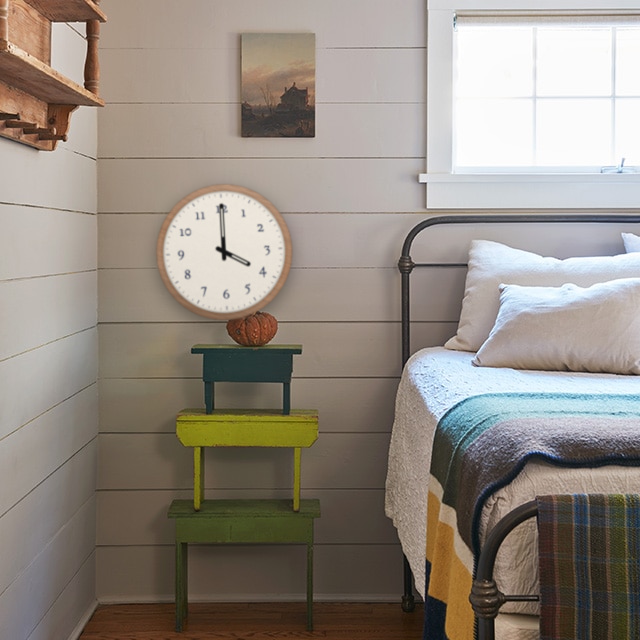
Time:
**4:00**
